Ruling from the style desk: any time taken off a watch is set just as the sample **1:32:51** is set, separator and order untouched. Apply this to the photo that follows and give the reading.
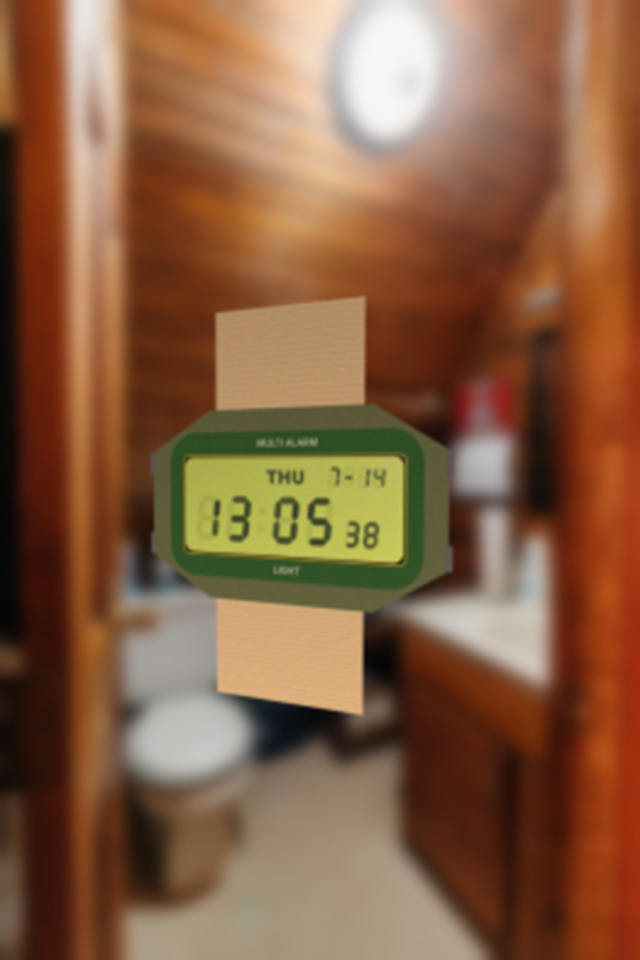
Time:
**13:05:38**
